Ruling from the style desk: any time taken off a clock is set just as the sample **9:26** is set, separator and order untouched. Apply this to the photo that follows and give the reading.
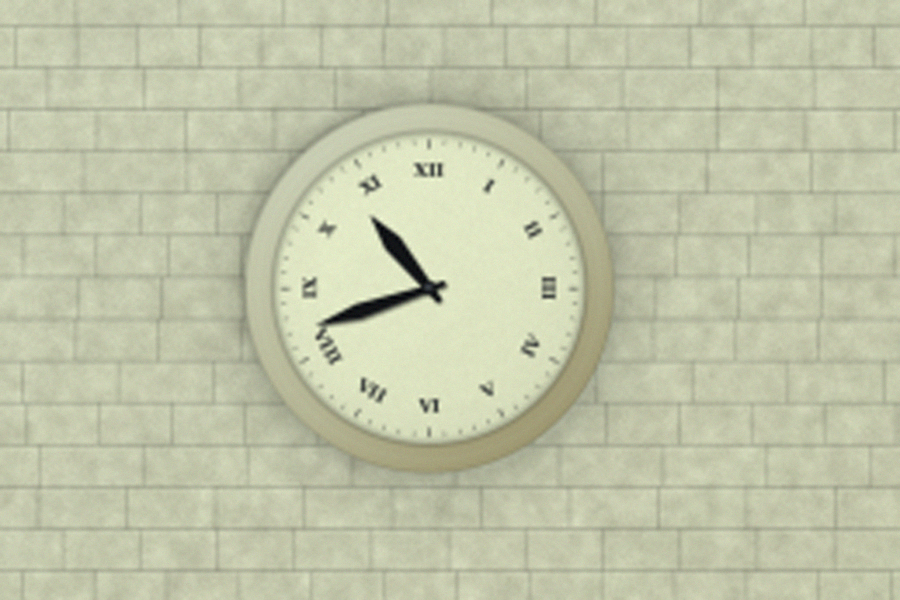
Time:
**10:42**
